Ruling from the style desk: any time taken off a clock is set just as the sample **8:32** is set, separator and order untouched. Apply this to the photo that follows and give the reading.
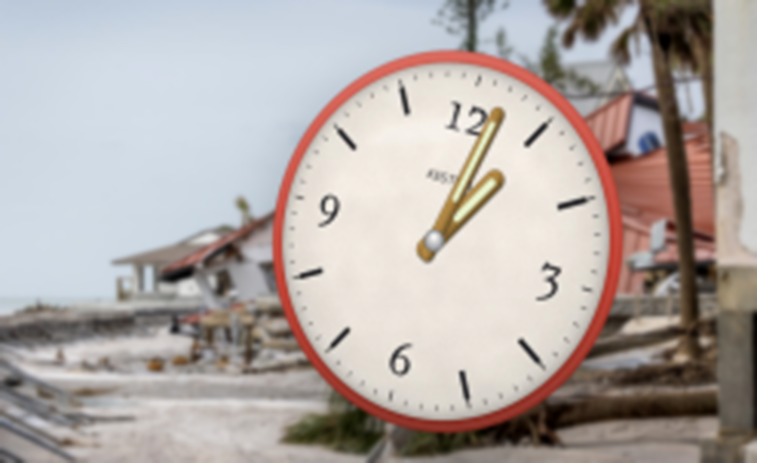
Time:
**1:02**
